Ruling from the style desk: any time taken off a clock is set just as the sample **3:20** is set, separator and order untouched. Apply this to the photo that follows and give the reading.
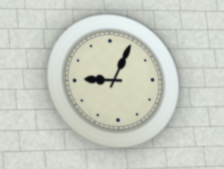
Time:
**9:05**
